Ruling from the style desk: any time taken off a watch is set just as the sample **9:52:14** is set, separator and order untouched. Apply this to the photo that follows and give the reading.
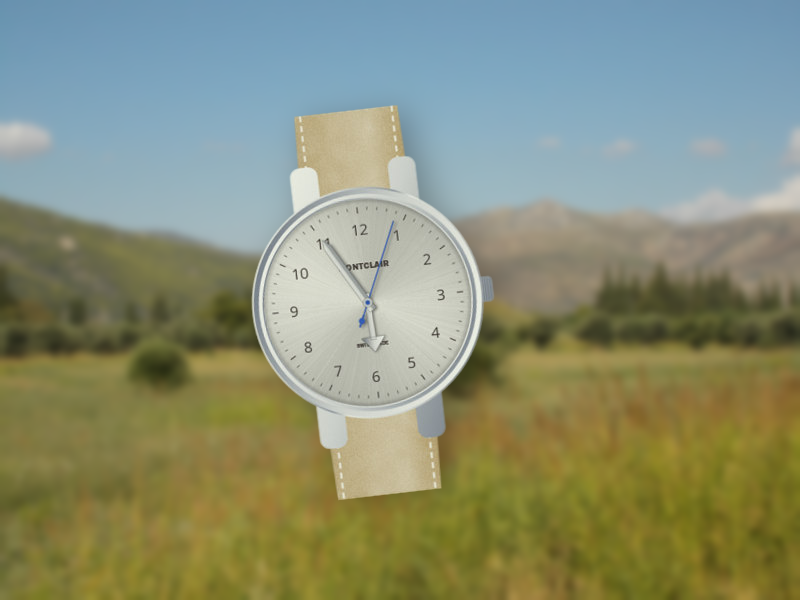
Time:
**5:55:04**
